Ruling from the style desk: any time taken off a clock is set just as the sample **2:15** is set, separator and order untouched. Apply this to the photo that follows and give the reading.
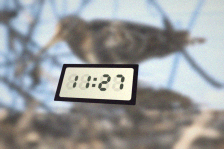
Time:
**11:27**
